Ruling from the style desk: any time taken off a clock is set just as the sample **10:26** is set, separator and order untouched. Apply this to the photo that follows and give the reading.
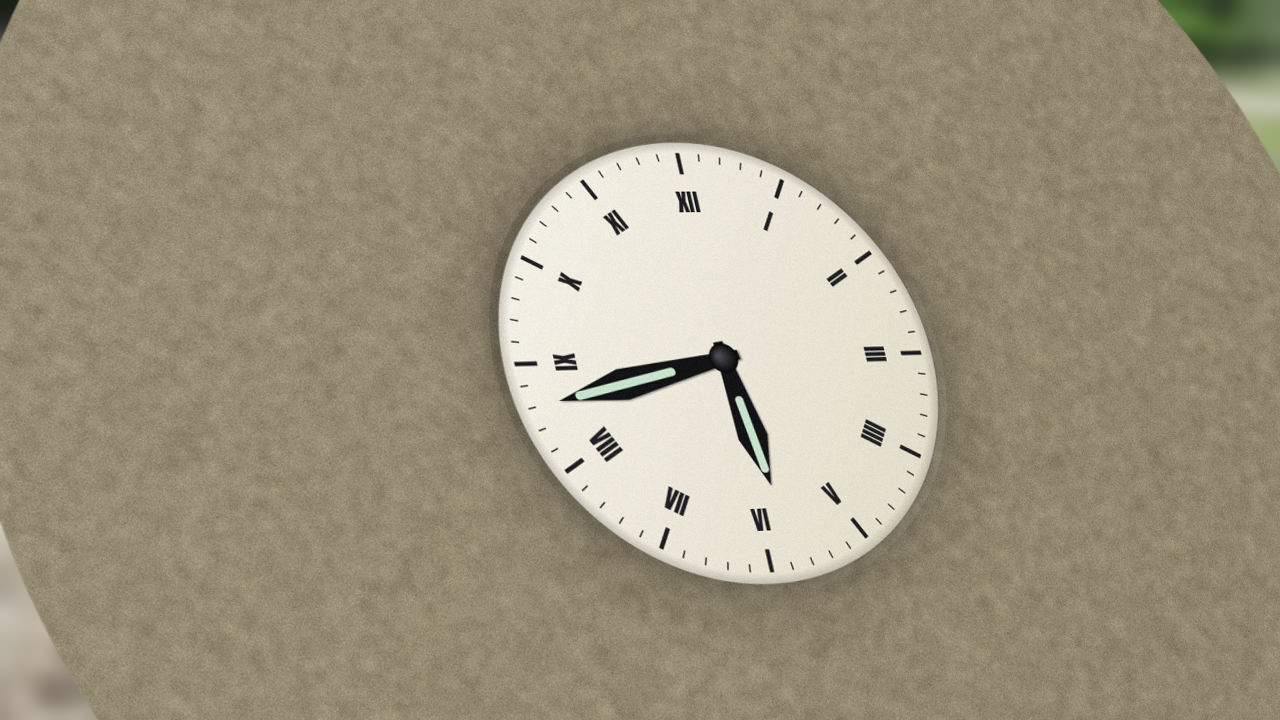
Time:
**5:43**
